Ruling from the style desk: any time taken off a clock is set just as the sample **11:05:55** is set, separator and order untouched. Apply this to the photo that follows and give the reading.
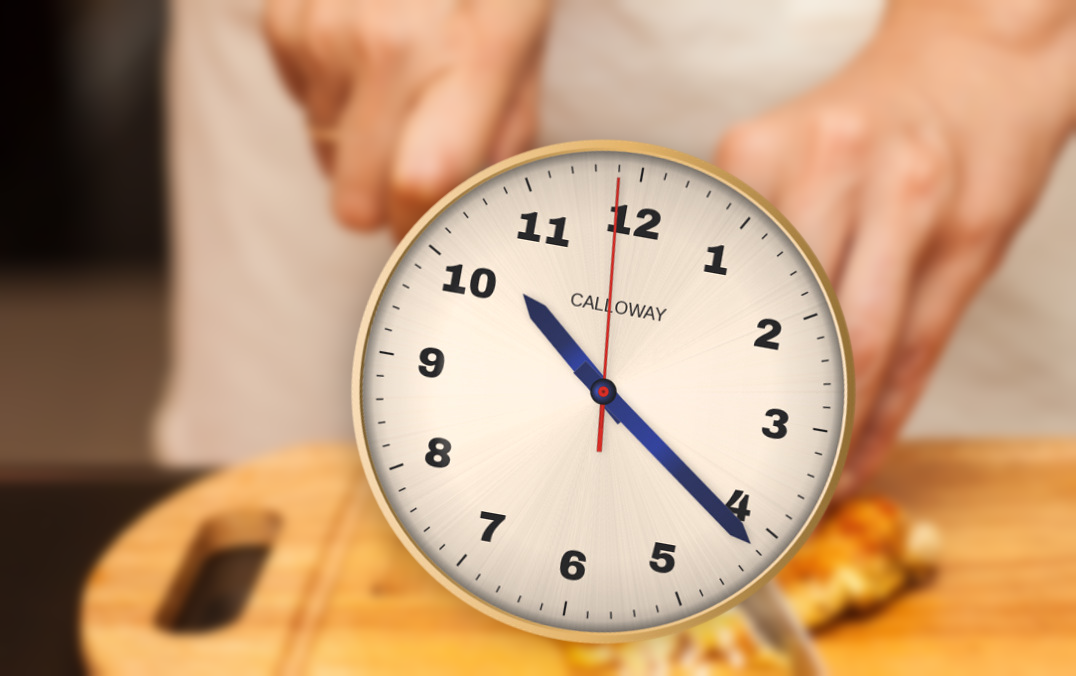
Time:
**10:20:59**
